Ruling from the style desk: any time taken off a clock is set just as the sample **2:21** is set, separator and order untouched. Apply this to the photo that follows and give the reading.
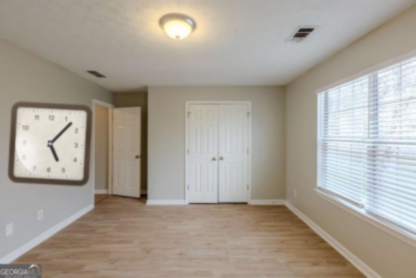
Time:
**5:07**
